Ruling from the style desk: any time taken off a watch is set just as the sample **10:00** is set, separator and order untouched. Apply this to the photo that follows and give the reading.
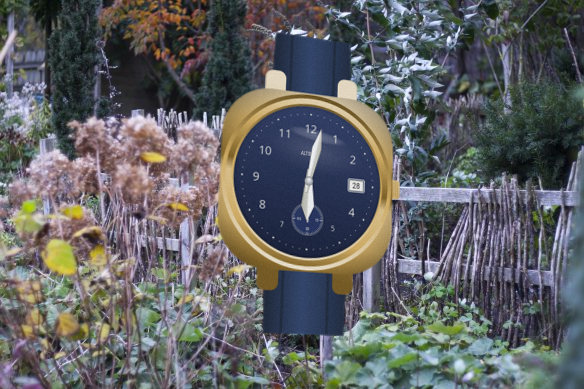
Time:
**6:02**
